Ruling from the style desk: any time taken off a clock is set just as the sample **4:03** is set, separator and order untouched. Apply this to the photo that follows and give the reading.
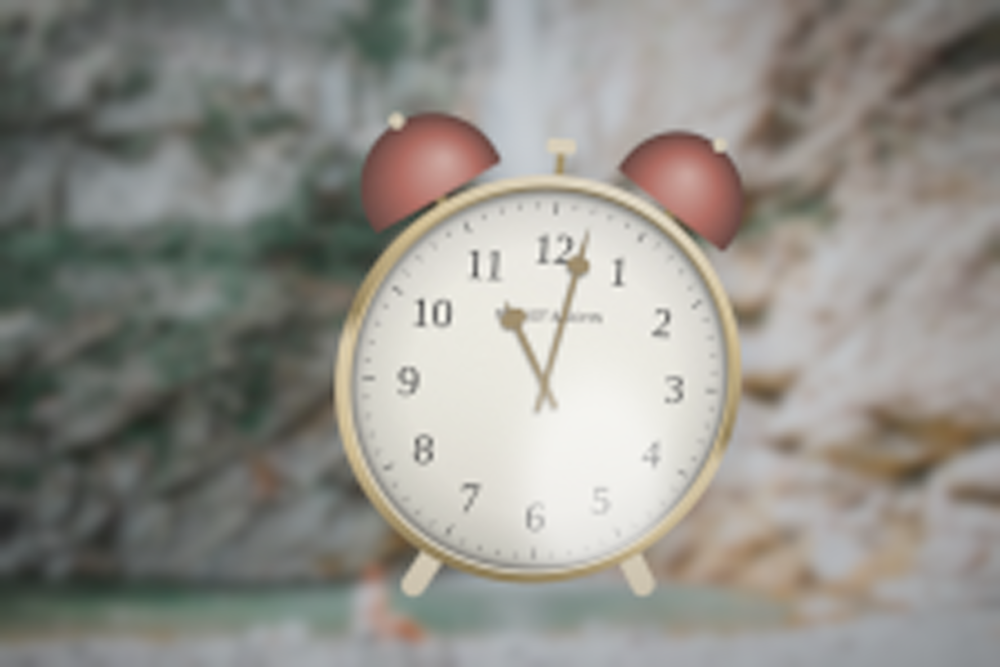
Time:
**11:02**
